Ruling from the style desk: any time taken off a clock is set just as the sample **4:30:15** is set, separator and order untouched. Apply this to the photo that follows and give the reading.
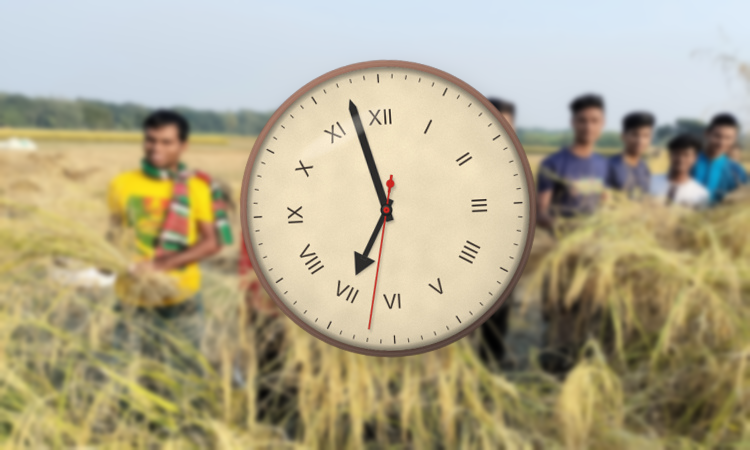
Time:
**6:57:32**
